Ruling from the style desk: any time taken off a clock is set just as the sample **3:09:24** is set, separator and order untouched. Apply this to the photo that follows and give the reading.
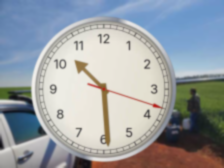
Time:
**10:29:18**
